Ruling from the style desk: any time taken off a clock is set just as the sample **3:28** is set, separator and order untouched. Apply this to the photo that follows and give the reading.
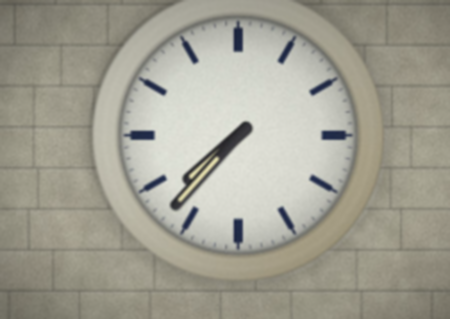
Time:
**7:37**
